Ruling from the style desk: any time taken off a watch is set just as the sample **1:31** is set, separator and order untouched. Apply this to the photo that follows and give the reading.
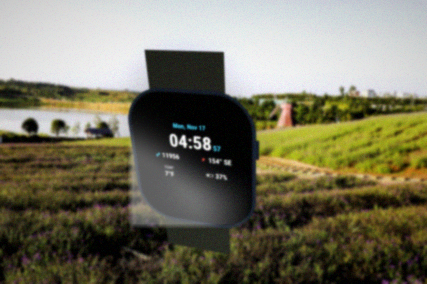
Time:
**4:58**
